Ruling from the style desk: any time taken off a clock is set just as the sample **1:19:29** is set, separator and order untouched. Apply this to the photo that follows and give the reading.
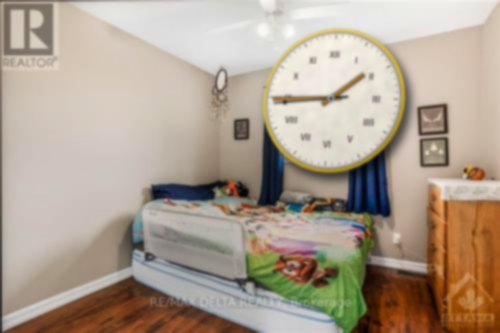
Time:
**1:44:44**
